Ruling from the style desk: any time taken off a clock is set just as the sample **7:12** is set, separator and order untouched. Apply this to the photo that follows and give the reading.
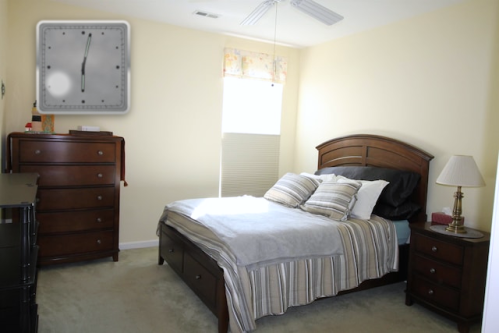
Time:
**6:02**
